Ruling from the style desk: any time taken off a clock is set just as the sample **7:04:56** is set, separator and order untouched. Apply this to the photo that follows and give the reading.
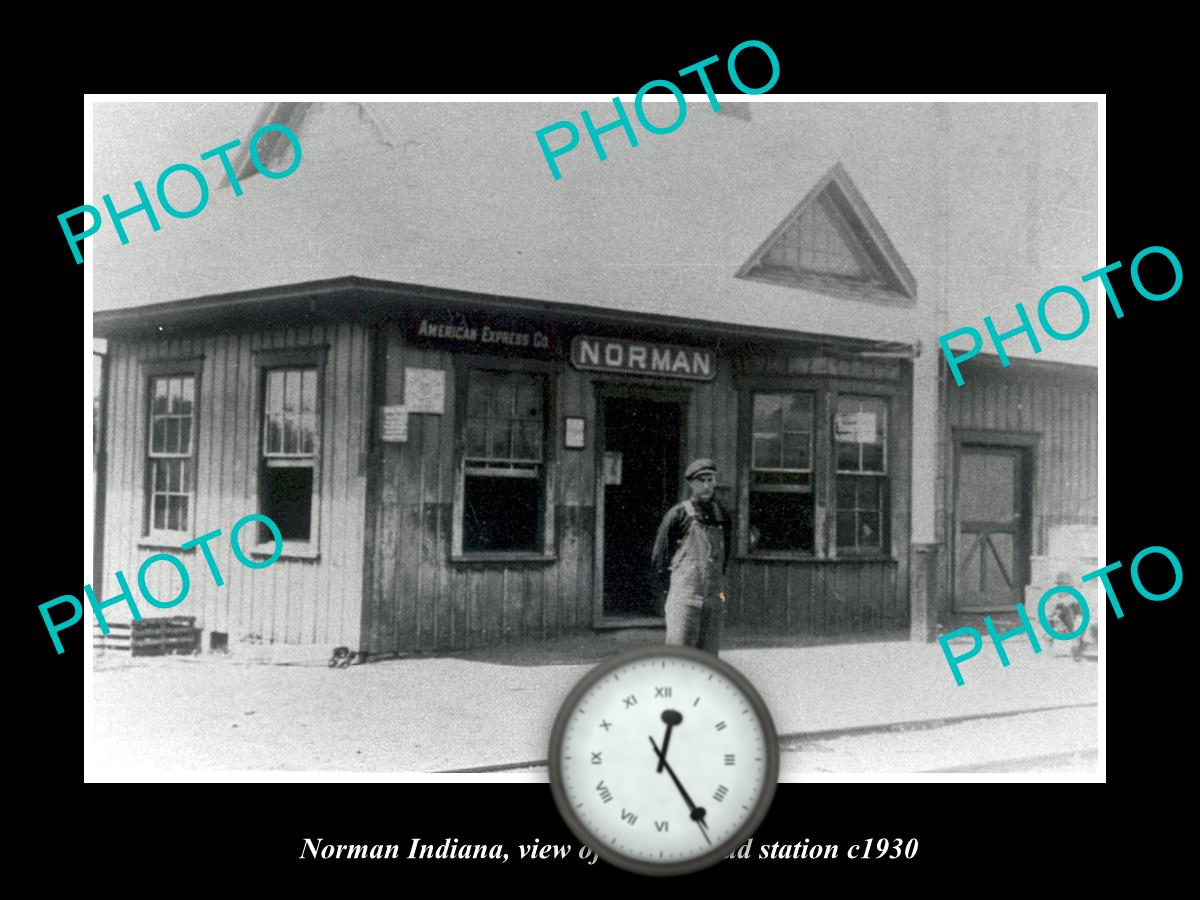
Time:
**12:24:25**
